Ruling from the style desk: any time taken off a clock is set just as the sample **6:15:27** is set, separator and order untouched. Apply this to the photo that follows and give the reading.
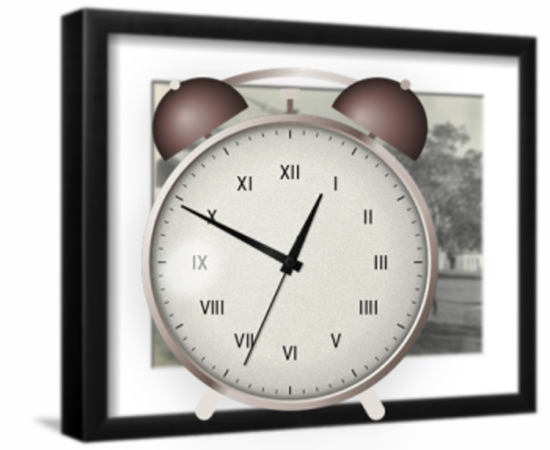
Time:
**12:49:34**
